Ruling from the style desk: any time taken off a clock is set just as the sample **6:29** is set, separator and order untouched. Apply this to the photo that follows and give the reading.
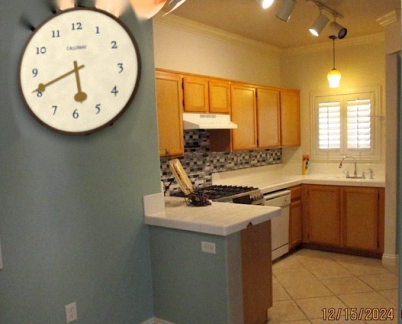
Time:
**5:41**
